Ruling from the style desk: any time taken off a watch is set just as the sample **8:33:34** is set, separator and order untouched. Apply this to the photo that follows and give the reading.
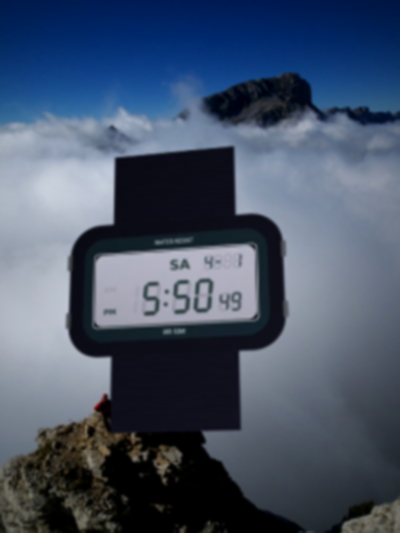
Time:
**5:50:49**
